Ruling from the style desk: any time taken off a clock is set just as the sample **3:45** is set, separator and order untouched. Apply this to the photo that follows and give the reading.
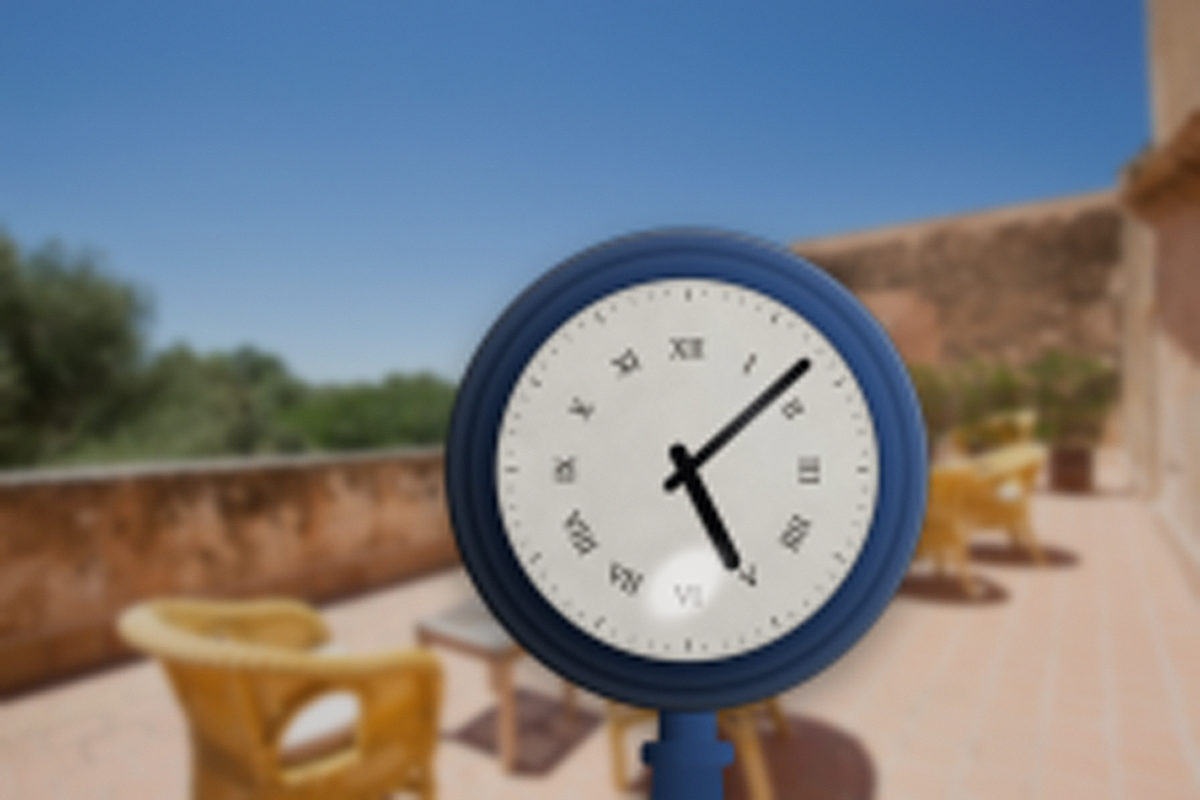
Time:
**5:08**
